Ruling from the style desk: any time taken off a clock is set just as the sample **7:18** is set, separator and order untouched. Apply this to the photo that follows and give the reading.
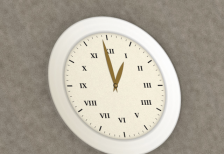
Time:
**12:59**
